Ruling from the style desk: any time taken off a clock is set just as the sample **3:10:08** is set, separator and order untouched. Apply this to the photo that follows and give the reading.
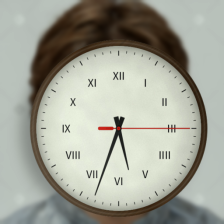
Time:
**5:33:15**
